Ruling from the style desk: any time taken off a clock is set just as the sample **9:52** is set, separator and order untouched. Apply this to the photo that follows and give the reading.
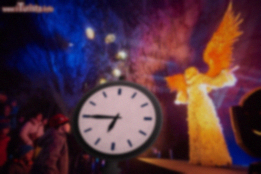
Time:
**6:45**
